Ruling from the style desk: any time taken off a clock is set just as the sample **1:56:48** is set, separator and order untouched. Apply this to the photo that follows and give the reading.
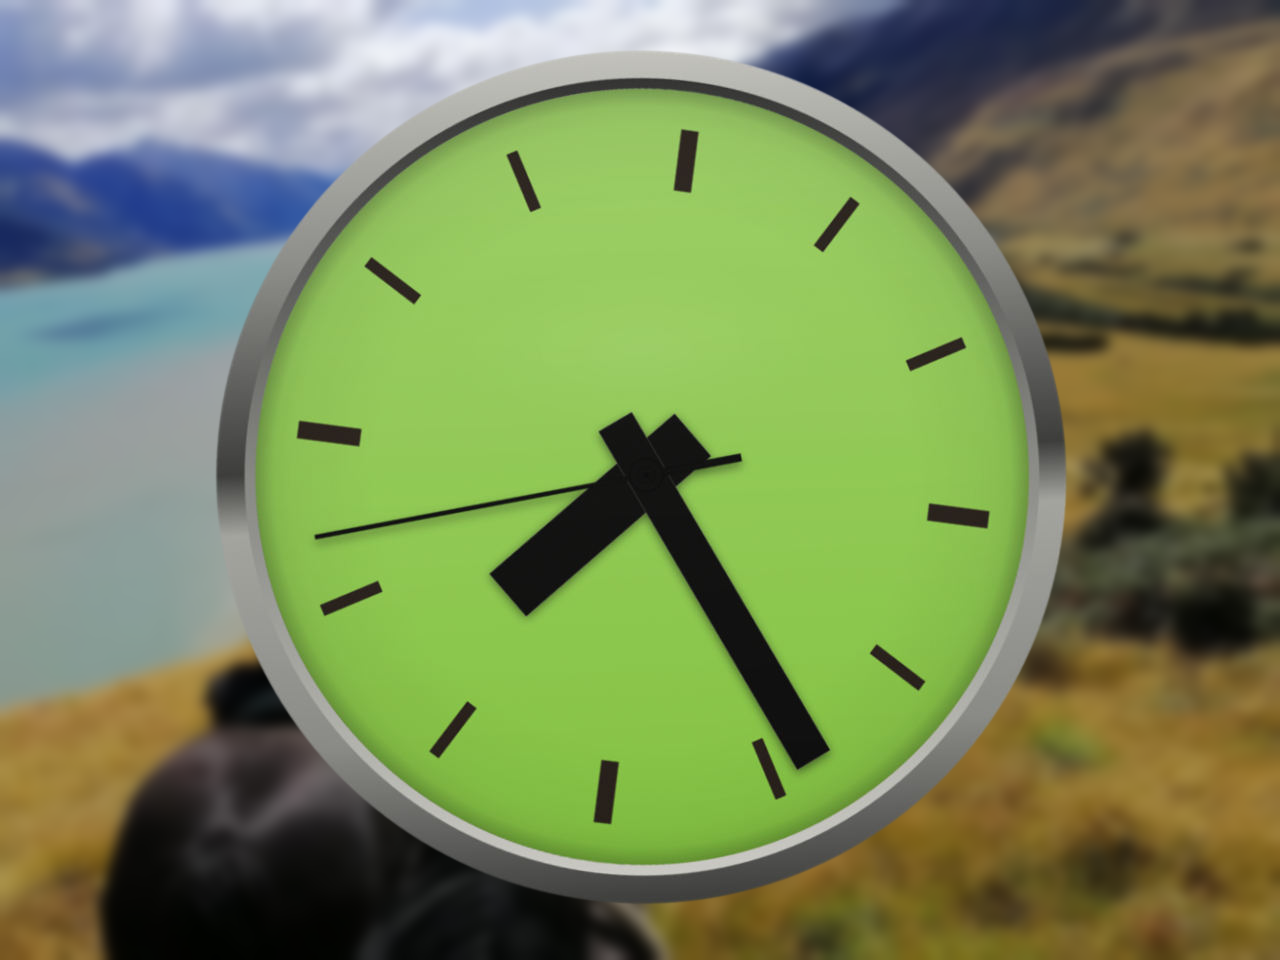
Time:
**7:23:42**
